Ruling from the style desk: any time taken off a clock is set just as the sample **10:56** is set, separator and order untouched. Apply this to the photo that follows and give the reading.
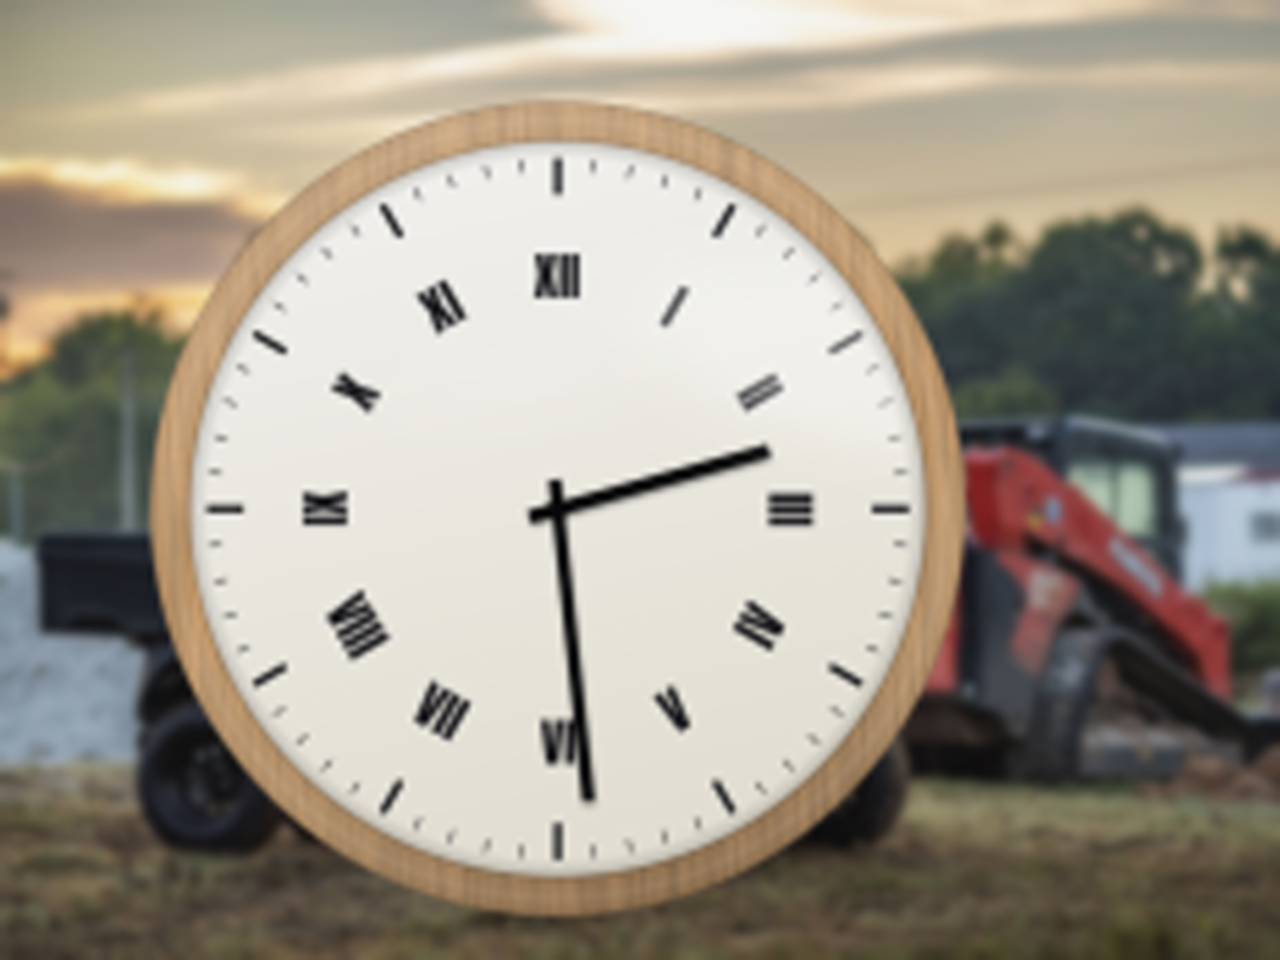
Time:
**2:29**
